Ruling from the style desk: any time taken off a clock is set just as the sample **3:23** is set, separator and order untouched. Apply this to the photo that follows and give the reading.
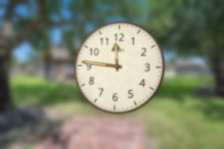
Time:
**11:46**
